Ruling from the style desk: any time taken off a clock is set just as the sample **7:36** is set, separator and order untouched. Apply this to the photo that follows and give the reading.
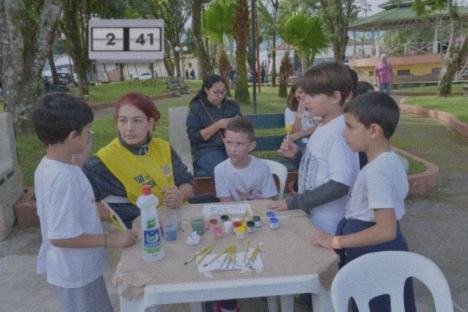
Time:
**2:41**
